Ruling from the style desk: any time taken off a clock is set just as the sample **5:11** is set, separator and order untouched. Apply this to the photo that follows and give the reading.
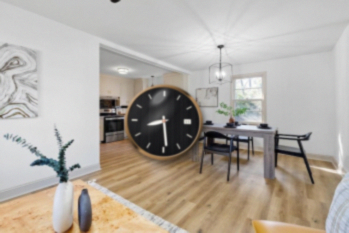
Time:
**8:29**
